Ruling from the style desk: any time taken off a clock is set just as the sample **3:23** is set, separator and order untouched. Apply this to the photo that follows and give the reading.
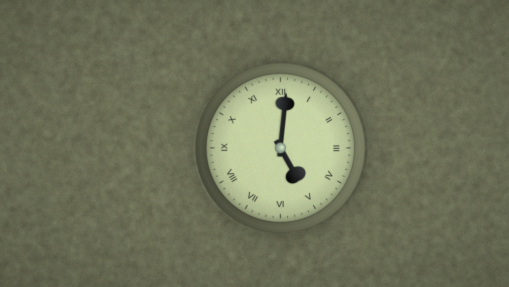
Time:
**5:01**
